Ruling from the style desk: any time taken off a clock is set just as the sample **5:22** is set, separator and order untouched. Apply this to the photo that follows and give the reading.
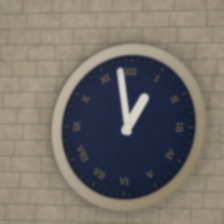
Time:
**12:58**
